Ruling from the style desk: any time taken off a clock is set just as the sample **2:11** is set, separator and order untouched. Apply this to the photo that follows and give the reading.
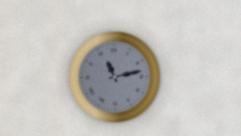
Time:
**11:13**
